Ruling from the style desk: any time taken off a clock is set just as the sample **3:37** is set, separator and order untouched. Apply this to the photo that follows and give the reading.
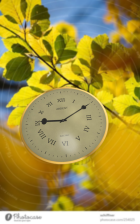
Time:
**9:10**
